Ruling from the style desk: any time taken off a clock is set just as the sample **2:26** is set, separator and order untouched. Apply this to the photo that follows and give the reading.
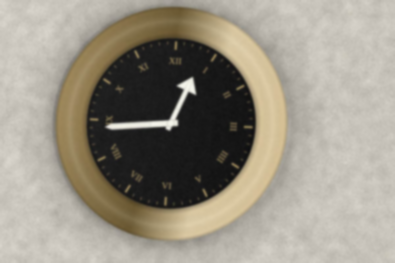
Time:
**12:44**
